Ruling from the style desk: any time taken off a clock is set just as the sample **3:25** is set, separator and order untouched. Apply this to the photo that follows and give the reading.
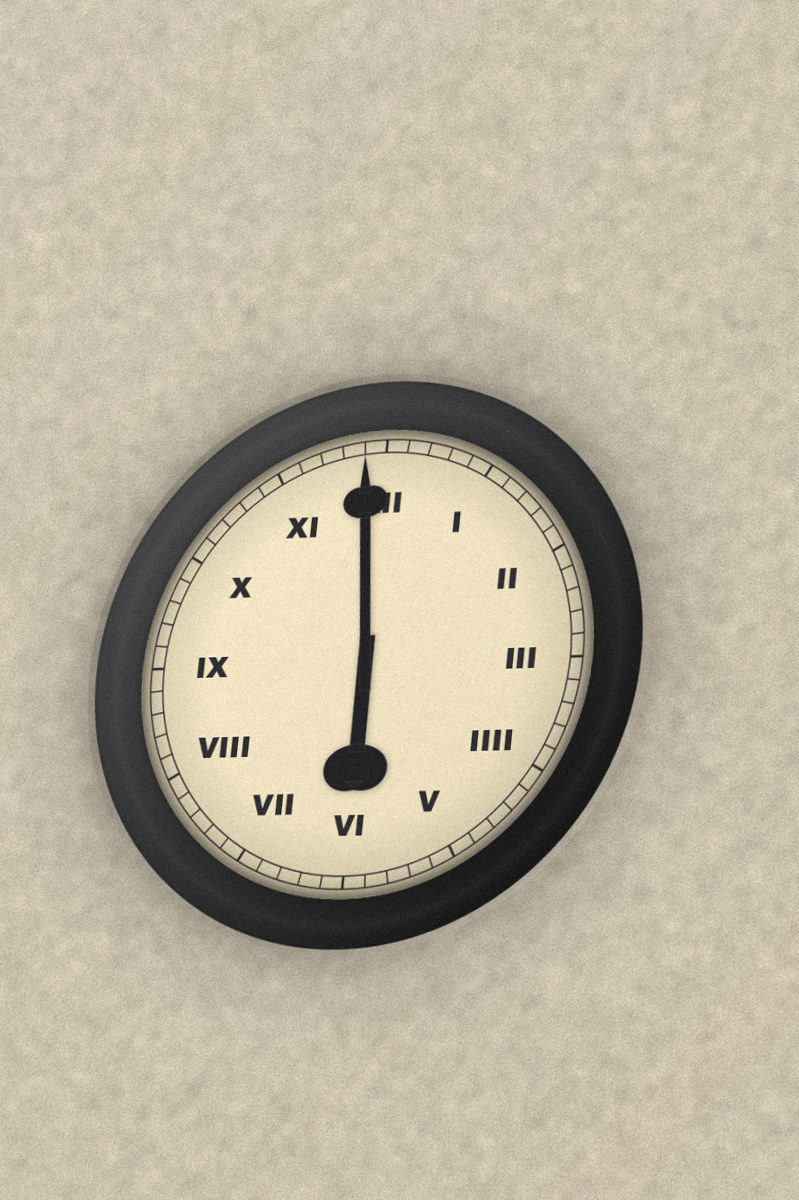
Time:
**5:59**
